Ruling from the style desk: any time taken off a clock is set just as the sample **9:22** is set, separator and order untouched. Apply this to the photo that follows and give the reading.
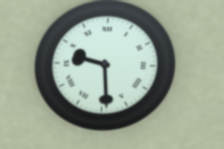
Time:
**9:29**
